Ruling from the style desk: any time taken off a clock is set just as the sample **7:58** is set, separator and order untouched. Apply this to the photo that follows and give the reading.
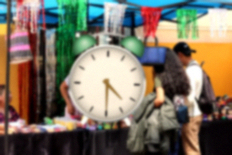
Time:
**4:30**
